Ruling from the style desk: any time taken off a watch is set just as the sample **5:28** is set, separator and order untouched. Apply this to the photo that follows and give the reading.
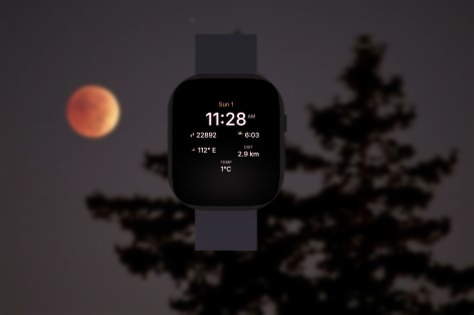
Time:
**11:28**
